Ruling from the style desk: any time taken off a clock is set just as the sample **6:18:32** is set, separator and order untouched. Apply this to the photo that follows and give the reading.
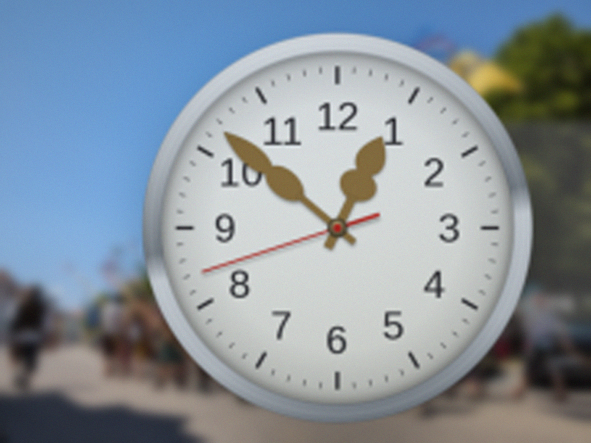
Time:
**12:51:42**
